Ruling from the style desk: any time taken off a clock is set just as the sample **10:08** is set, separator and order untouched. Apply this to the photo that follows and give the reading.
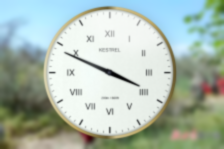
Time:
**3:49**
